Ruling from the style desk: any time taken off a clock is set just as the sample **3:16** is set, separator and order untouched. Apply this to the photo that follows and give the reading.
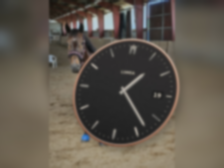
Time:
**1:23**
